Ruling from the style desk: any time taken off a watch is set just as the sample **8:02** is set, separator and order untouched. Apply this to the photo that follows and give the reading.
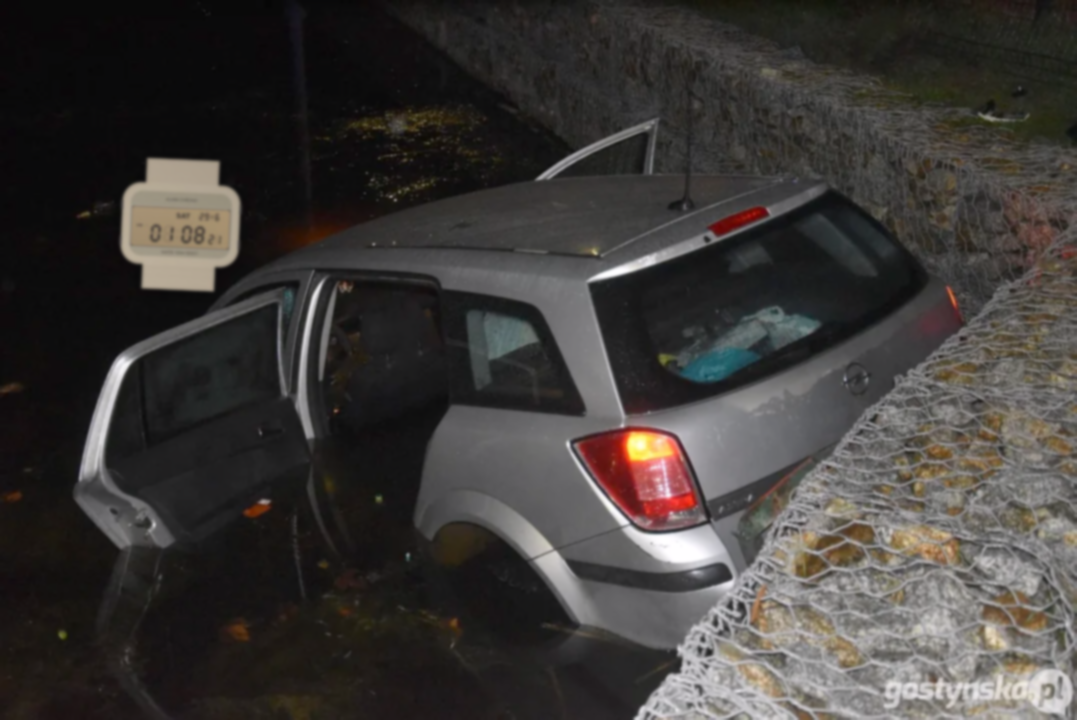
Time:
**1:08**
